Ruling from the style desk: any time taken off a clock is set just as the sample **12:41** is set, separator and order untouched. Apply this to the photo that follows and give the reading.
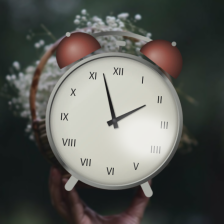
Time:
**1:57**
